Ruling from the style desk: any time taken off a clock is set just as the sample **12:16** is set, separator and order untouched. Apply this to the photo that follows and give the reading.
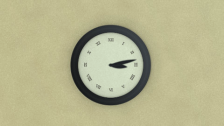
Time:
**3:13**
